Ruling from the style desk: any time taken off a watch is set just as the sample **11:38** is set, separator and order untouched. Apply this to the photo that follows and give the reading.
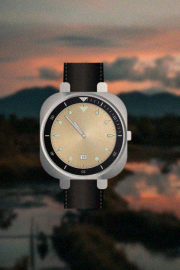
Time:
**10:53**
